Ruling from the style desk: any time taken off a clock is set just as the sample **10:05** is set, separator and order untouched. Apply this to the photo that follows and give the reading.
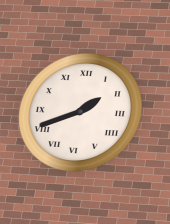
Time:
**1:41**
